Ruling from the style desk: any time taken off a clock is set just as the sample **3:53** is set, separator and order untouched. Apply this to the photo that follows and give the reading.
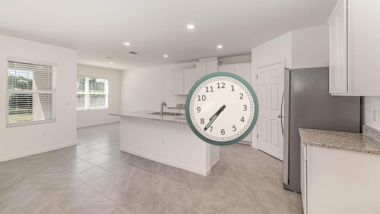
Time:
**7:37**
